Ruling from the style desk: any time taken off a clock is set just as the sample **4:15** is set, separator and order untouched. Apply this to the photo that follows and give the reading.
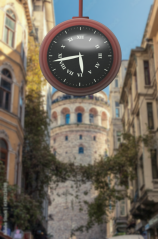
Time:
**5:43**
